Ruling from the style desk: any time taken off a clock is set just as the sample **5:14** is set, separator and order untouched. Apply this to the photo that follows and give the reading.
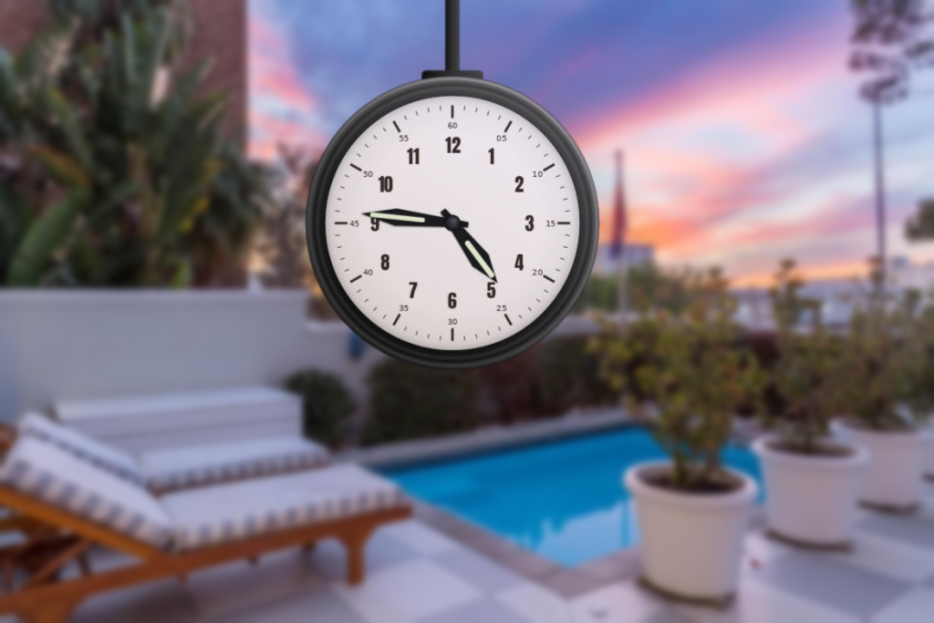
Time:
**4:46**
